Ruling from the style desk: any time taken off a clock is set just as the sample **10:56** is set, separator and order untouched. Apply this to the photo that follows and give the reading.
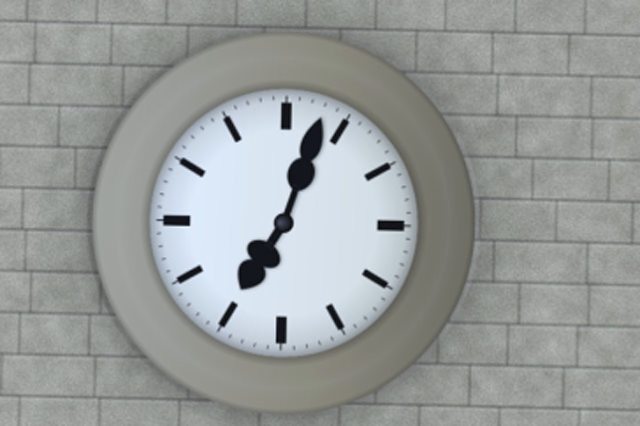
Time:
**7:03**
